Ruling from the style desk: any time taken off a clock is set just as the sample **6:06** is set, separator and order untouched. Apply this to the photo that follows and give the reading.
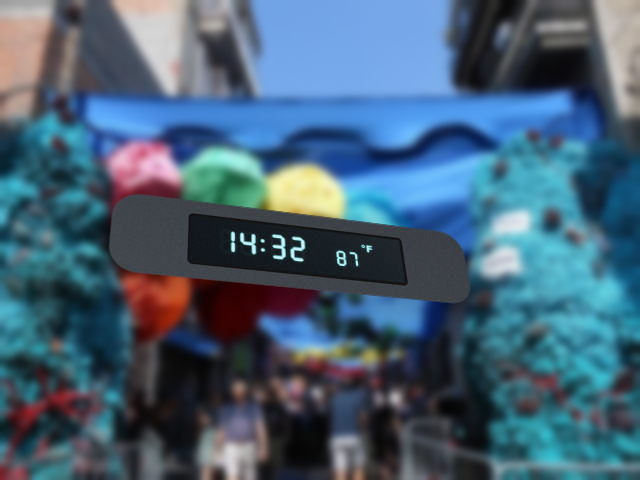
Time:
**14:32**
